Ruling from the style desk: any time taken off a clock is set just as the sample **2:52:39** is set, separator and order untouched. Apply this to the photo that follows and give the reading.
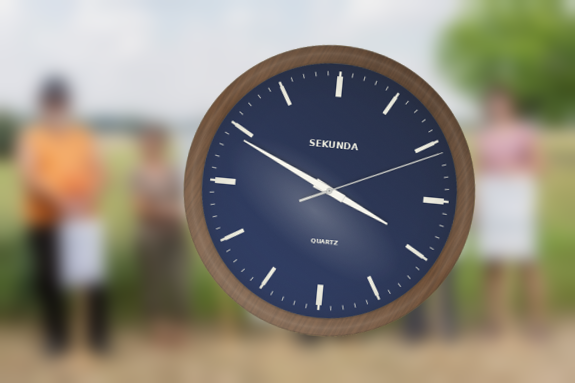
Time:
**3:49:11**
